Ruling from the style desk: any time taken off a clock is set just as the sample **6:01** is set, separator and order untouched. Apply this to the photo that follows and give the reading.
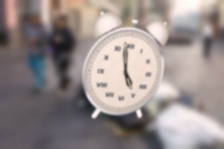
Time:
**4:58**
